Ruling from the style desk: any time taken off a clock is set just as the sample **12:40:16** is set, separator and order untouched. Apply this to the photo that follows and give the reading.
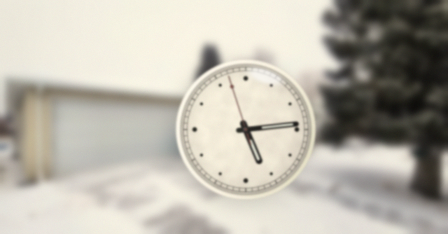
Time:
**5:13:57**
